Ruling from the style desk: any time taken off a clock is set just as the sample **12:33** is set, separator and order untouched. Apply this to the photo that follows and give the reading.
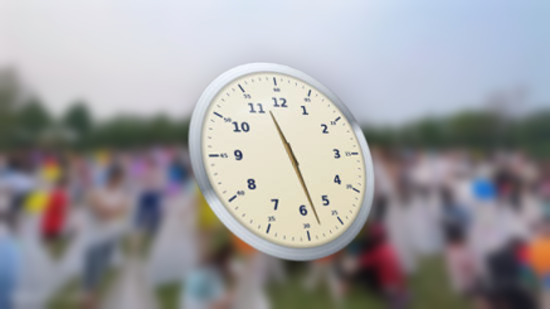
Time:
**11:28**
